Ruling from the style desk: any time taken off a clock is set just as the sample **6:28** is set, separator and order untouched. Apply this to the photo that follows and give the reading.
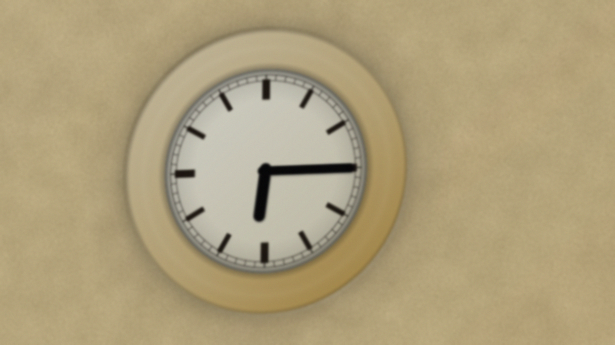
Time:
**6:15**
